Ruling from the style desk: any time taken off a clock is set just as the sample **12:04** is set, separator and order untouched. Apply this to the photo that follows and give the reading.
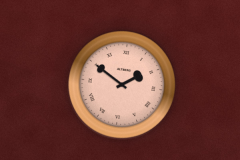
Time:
**1:50**
